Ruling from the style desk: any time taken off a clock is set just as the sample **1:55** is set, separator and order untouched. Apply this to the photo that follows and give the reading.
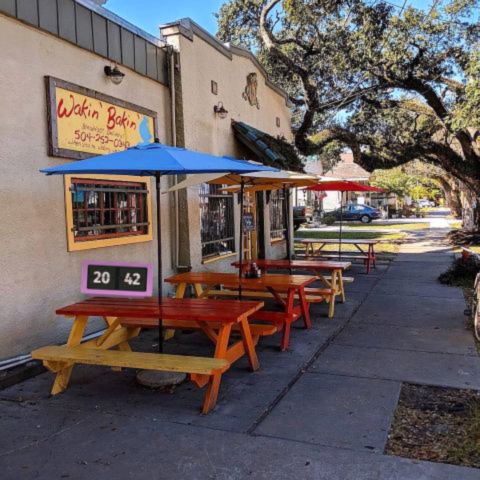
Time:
**20:42**
